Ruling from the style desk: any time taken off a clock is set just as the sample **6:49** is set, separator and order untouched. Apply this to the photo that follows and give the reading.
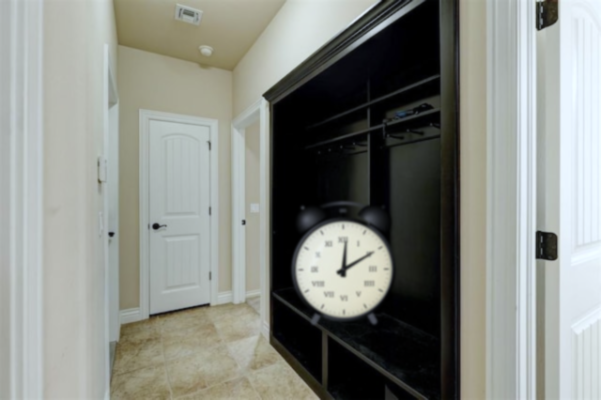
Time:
**12:10**
